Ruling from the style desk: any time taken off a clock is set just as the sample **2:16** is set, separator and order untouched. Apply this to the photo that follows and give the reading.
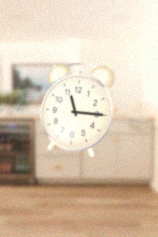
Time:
**11:15**
